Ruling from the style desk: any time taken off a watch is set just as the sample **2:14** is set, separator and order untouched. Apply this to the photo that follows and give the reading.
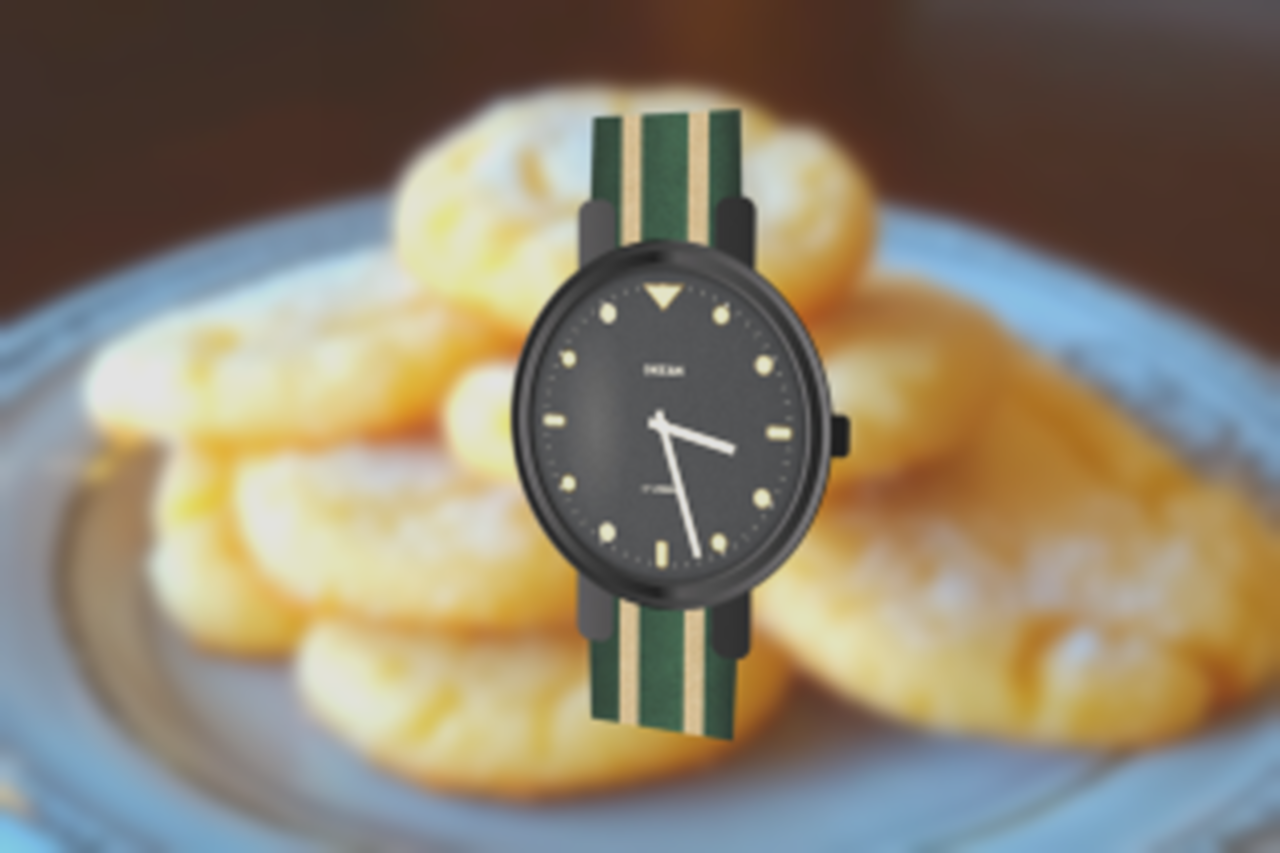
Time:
**3:27**
